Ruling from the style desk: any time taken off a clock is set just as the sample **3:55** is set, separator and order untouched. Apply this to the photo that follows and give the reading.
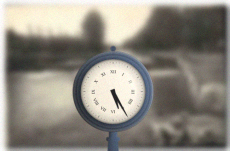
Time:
**5:25**
